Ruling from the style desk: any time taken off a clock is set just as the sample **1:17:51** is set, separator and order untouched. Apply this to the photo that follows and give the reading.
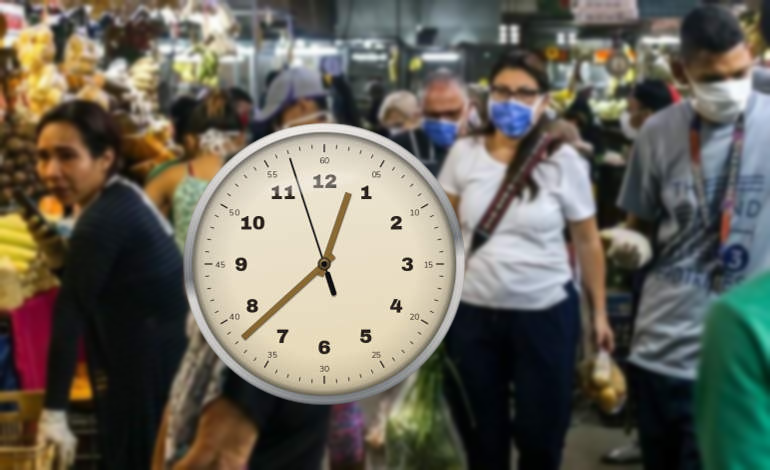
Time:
**12:37:57**
